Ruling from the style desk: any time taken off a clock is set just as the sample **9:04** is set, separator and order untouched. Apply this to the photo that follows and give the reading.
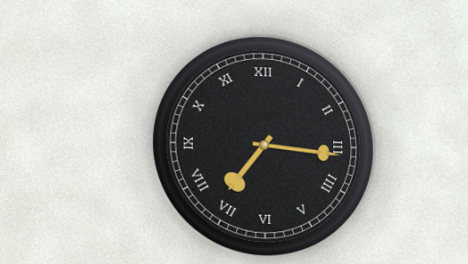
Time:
**7:16**
